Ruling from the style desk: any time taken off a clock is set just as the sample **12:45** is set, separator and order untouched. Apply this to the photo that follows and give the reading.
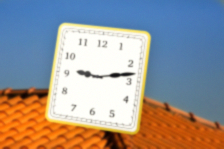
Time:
**9:13**
